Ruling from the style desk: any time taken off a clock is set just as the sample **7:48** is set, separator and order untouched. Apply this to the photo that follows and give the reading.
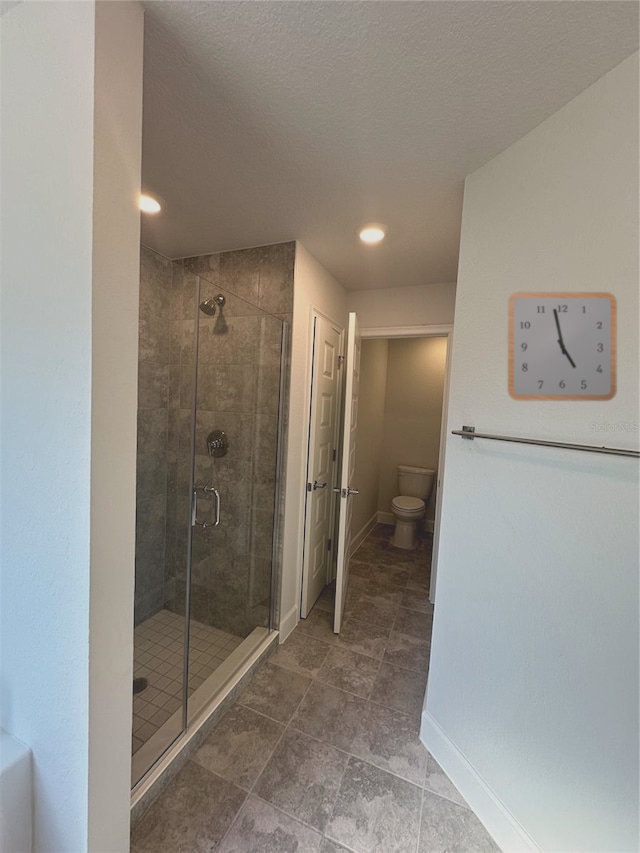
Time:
**4:58**
